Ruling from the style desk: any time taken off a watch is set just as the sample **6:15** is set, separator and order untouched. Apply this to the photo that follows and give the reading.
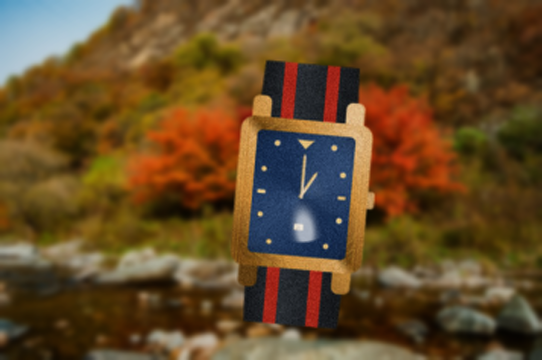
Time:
**1:00**
